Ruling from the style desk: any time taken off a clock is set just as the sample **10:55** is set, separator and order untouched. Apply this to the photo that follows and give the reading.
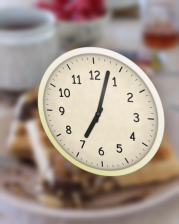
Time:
**7:03**
